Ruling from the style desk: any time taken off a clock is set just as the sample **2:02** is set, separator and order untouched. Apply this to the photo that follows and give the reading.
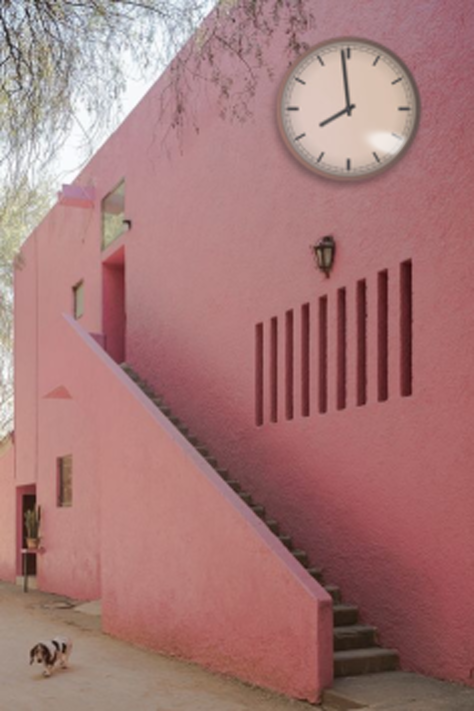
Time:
**7:59**
